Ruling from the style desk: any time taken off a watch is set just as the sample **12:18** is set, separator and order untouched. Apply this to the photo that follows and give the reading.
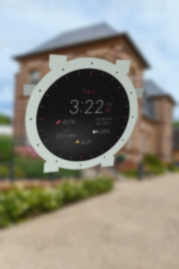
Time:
**3:22**
